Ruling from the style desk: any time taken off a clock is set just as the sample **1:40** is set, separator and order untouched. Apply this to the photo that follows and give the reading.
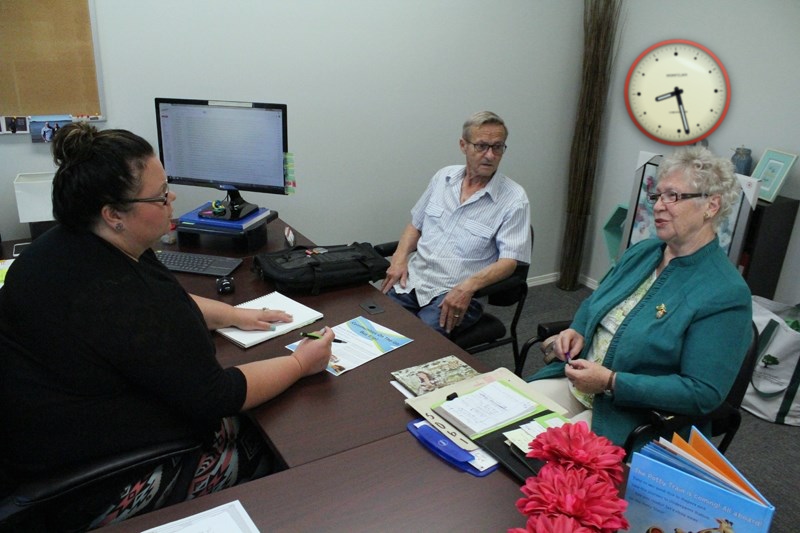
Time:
**8:28**
